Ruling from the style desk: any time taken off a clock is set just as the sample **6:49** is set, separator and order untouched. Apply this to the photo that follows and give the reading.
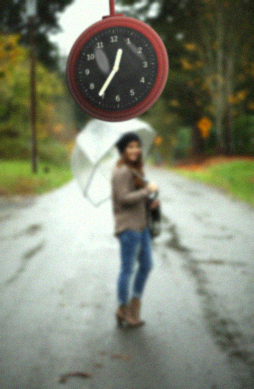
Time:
**12:36**
